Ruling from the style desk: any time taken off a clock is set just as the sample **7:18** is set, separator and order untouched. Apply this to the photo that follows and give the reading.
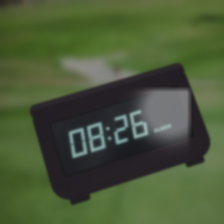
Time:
**8:26**
